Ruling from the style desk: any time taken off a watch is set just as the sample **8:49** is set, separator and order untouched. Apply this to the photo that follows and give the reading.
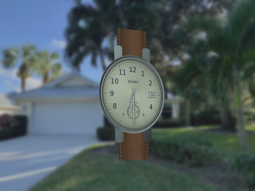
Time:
**6:30**
